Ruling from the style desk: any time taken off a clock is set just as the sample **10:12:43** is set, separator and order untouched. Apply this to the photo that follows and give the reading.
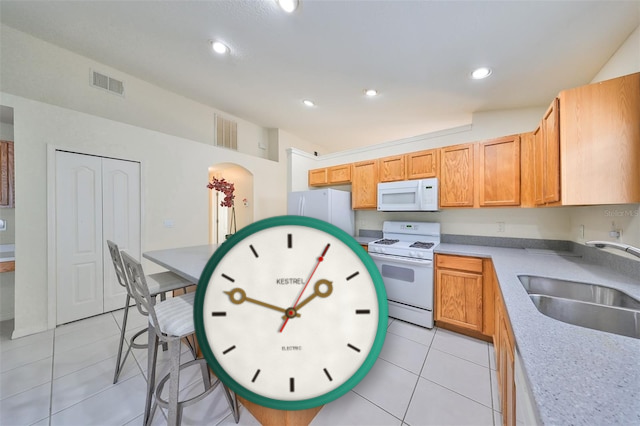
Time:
**1:48:05**
